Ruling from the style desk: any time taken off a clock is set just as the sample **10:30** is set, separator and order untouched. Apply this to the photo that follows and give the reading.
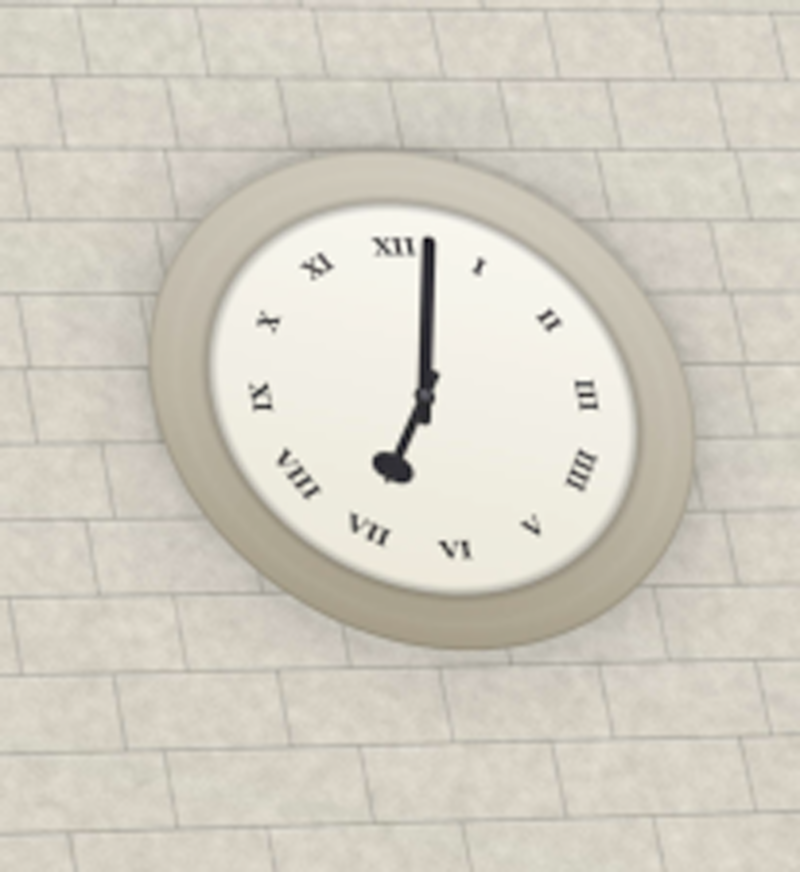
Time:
**7:02**
